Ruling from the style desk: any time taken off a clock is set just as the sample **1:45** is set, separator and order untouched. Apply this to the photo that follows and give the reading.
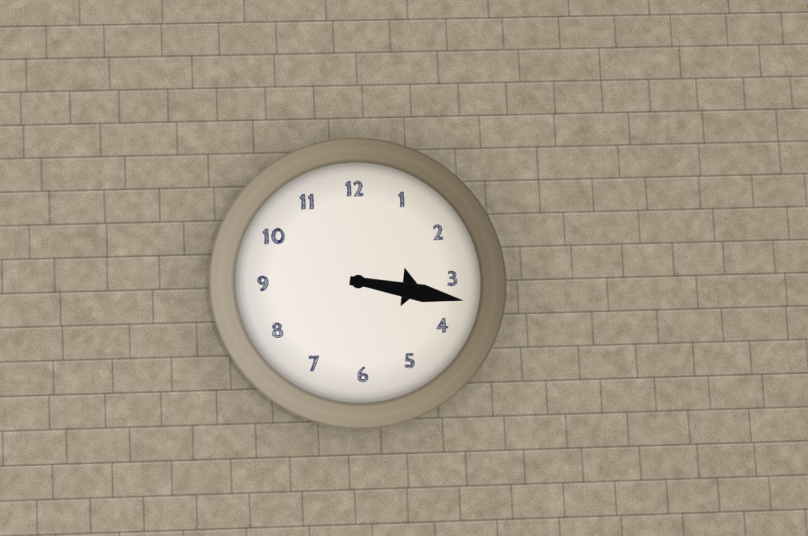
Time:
**3:17**
